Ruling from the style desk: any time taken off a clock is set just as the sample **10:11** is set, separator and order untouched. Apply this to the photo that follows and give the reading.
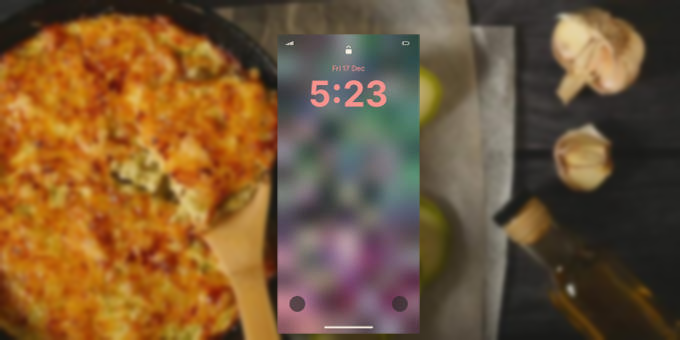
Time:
**5:23**
